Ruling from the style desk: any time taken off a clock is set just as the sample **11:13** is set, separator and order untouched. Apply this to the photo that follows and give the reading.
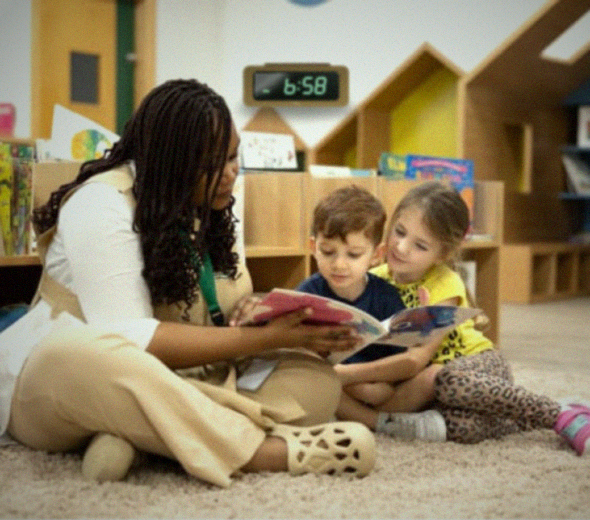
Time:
**6:58**
